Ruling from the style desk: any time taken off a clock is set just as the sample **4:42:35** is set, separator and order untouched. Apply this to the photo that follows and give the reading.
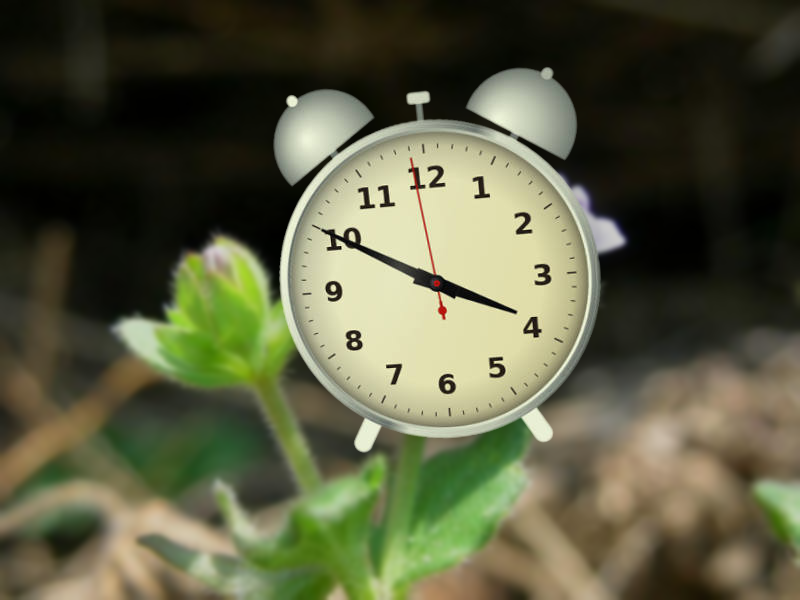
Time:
**3:49:59**
